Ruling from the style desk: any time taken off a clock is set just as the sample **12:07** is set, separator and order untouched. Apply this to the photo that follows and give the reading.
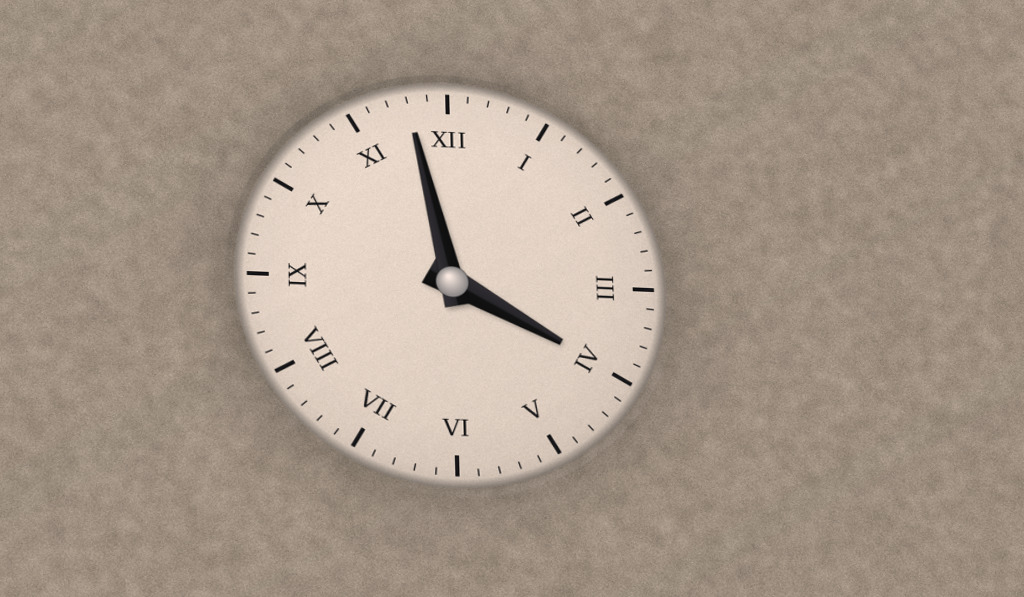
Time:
**3:58**
